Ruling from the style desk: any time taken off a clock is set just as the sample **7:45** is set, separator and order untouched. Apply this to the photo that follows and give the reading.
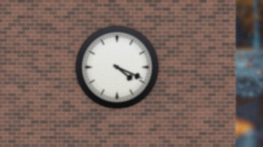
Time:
**4:19**
